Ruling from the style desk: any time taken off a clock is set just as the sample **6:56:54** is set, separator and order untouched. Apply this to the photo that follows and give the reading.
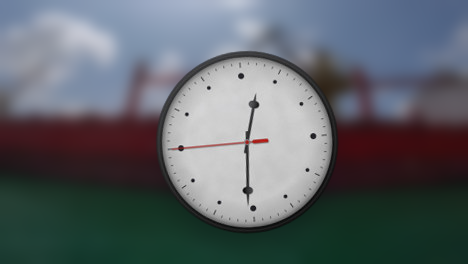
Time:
**12:30:45**
